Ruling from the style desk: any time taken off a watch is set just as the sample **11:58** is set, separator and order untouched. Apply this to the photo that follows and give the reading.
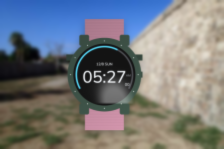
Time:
**5:27**
